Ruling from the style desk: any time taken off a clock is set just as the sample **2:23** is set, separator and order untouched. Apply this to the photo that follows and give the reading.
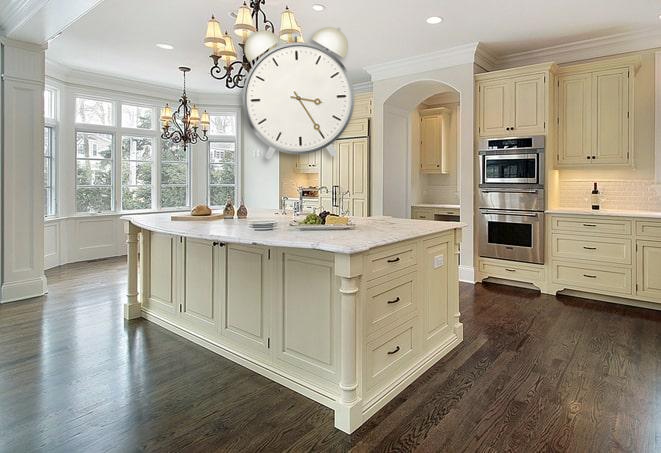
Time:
**3:25**
